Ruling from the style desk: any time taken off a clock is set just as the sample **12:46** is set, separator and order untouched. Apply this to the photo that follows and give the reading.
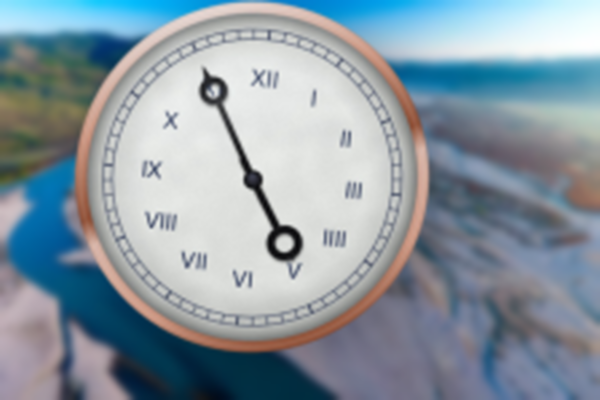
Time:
**4:55**
